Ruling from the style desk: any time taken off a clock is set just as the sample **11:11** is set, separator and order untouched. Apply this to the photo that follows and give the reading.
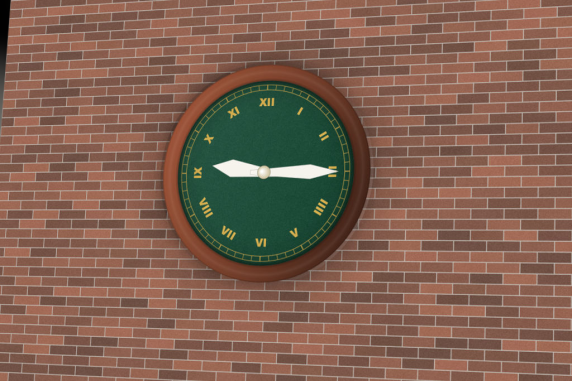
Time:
**9:15**
